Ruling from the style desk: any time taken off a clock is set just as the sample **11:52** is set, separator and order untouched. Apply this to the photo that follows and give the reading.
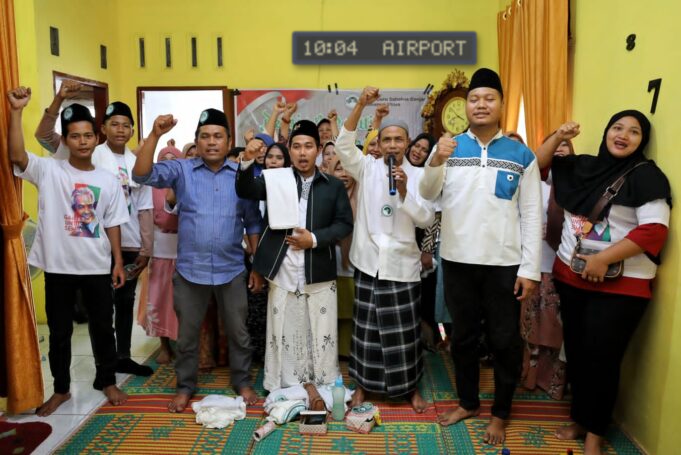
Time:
**10:04**
